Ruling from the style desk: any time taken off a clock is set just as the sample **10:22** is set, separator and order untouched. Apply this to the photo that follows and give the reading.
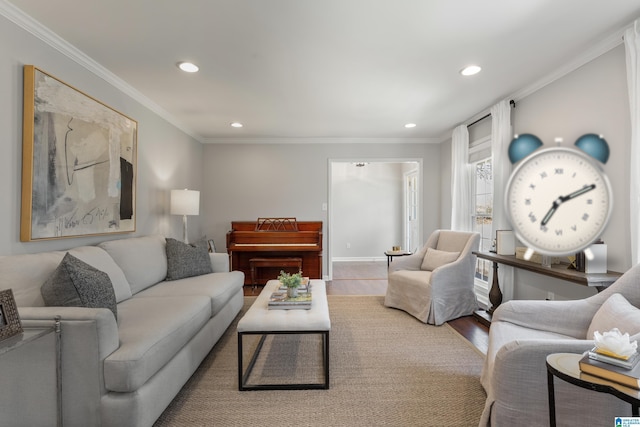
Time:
**7:11**
